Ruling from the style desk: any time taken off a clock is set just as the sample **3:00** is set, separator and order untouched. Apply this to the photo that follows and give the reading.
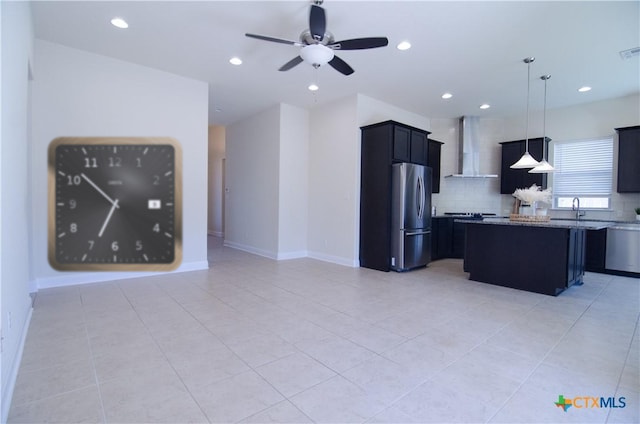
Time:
**6:52**
